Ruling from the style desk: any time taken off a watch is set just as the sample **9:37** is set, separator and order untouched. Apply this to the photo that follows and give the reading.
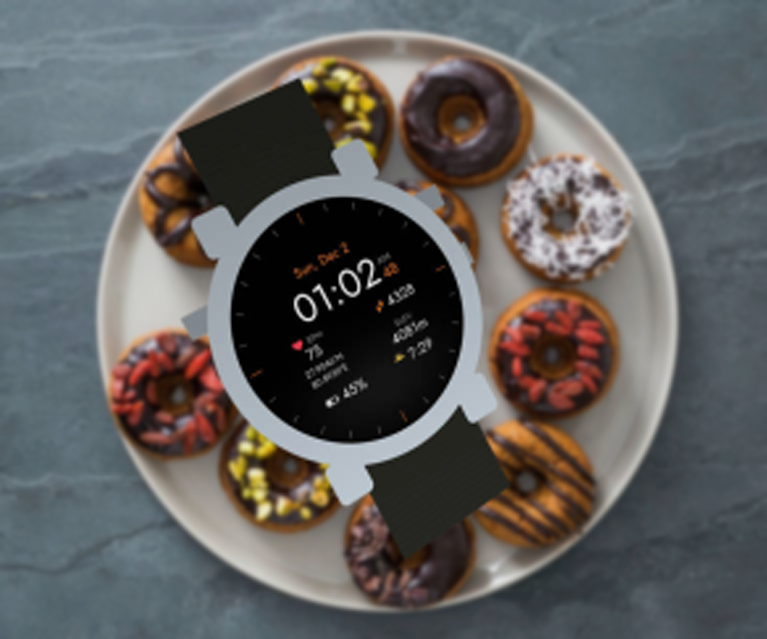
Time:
**1:02**
